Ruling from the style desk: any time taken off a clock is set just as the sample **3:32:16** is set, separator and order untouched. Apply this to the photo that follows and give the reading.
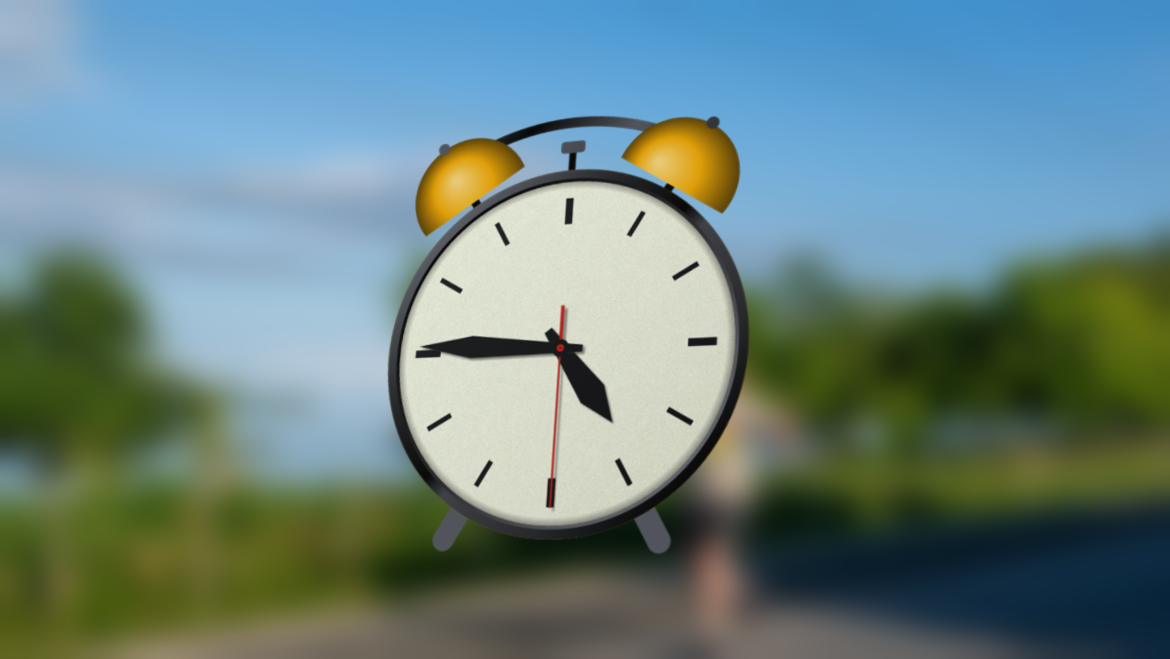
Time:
**4:45:30**
